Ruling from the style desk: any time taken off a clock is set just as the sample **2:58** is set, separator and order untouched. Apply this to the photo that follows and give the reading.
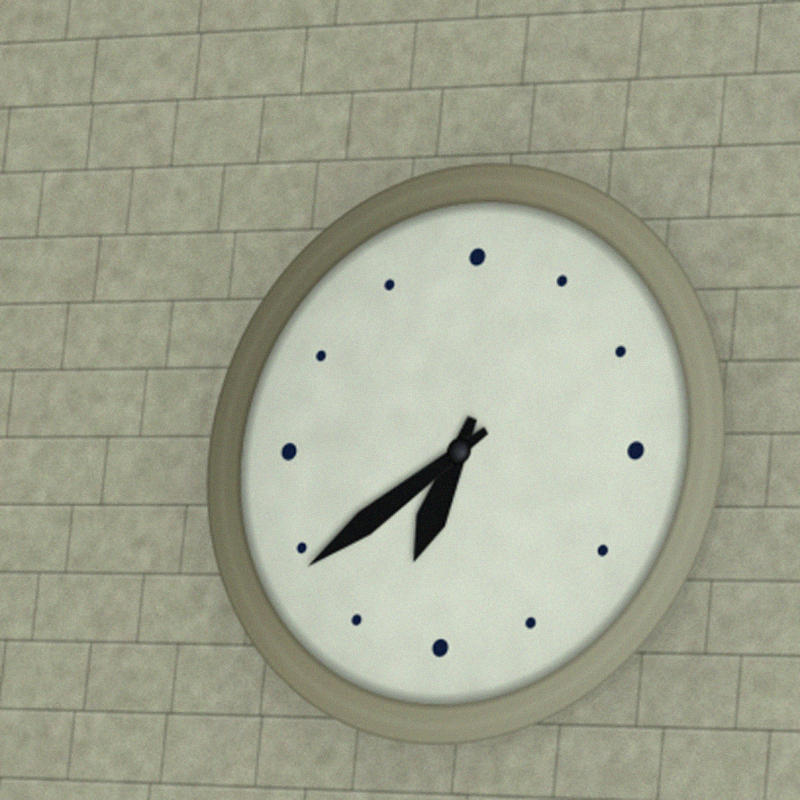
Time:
**6:39**
